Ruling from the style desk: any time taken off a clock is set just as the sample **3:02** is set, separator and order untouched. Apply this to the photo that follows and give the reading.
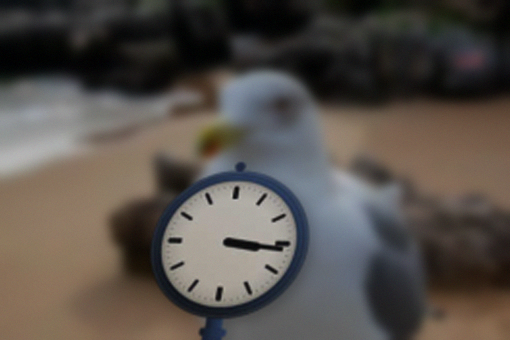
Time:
**3:16**
